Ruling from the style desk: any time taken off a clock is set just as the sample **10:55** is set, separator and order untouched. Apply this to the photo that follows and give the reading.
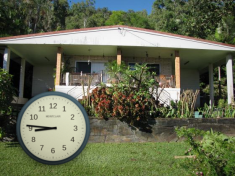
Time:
**8:46**
